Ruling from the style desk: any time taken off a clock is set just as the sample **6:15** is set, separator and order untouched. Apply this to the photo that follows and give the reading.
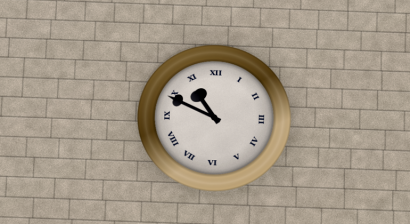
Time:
**10:49**
